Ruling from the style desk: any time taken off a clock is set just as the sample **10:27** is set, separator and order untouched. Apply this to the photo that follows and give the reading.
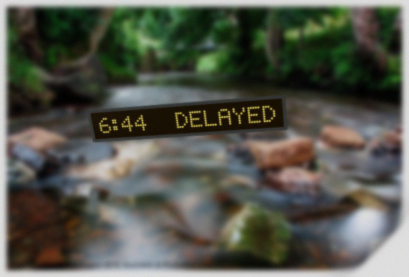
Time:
**6:44**
